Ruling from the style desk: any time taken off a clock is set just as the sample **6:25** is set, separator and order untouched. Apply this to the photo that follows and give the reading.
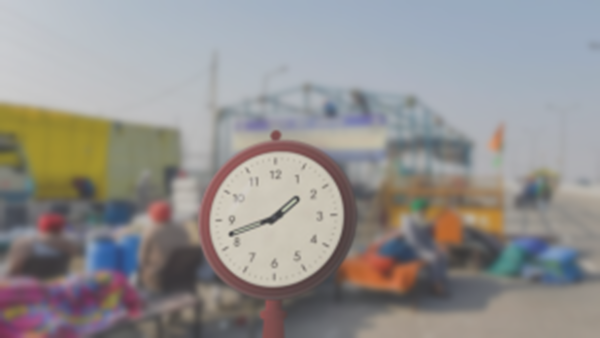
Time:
**1:42**
